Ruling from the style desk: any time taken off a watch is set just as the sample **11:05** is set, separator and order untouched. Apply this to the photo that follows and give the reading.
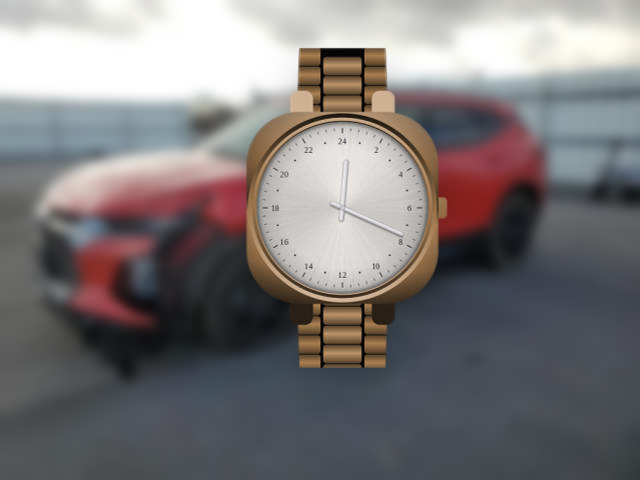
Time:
**0:19**
